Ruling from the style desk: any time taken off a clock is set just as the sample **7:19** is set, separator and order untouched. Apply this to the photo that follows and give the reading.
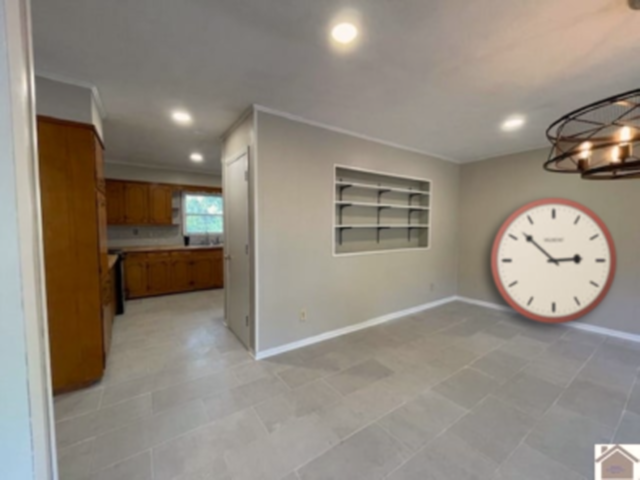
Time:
**2:52**
